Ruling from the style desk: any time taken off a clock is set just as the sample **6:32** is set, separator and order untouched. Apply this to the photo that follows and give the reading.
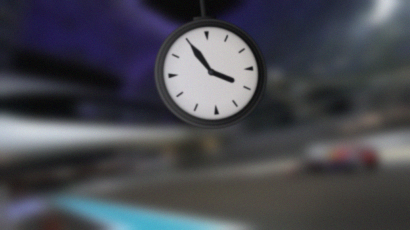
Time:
**3:55**
